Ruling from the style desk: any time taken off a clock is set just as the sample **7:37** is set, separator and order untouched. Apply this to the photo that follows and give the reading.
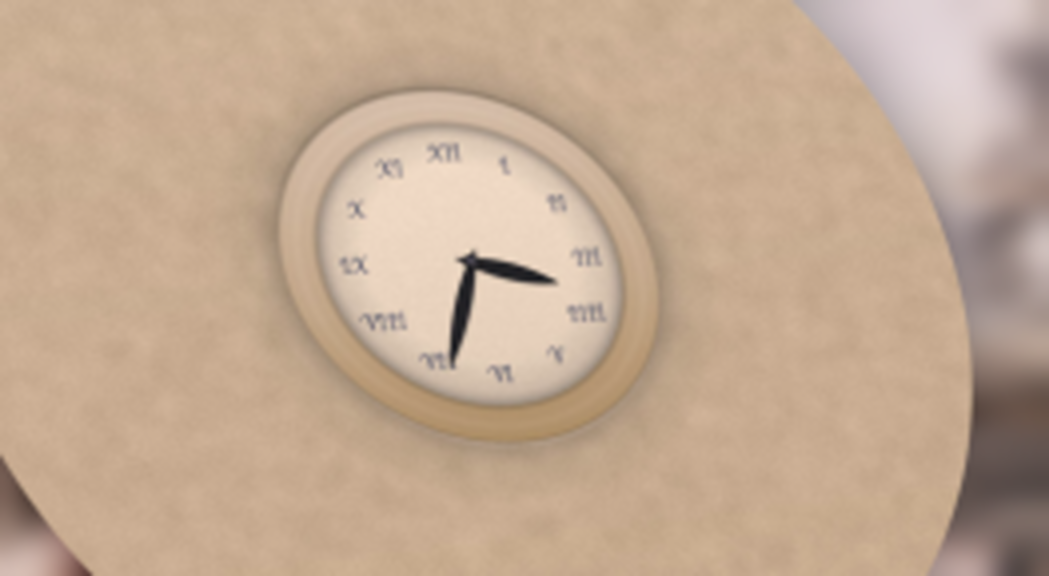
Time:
**3:34**
